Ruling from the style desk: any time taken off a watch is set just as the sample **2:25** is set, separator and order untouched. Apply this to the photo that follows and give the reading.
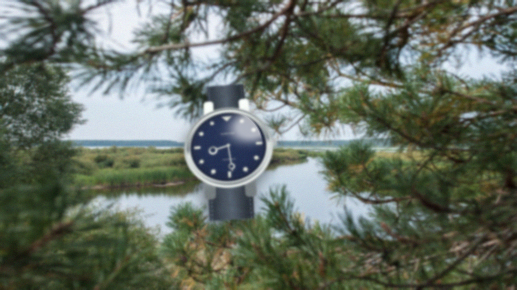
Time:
**8:29**
